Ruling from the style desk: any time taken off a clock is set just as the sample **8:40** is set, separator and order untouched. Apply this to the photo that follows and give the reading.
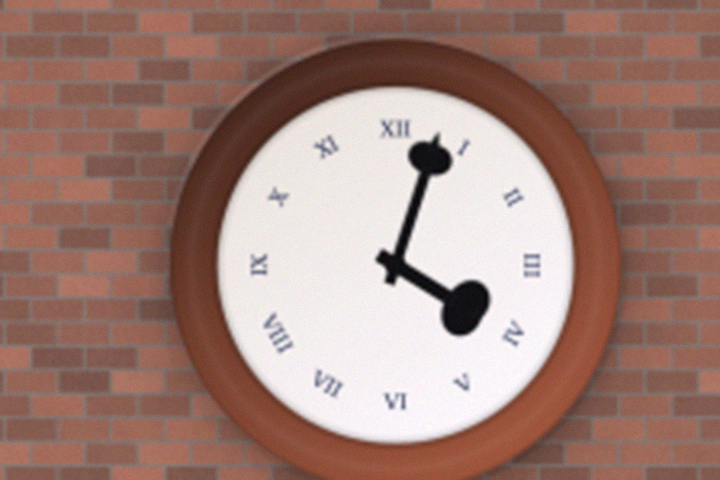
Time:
**4:03**
